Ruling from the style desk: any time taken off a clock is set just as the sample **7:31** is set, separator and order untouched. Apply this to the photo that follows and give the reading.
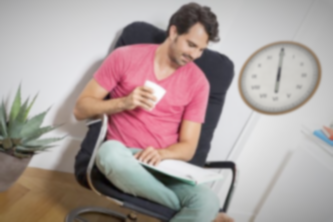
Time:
**6:00**
